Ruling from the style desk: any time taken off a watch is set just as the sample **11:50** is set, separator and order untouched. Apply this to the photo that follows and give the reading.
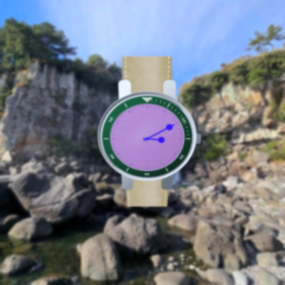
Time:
**3:10**
